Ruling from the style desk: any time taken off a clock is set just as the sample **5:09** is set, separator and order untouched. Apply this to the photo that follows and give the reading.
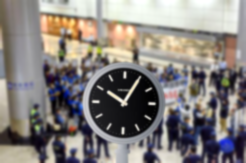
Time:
**10:05**
